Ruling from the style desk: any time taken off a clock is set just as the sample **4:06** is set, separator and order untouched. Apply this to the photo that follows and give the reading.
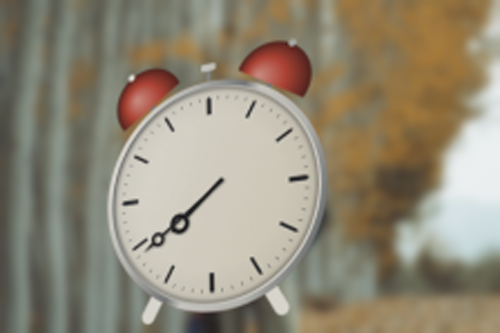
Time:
**7:39**
